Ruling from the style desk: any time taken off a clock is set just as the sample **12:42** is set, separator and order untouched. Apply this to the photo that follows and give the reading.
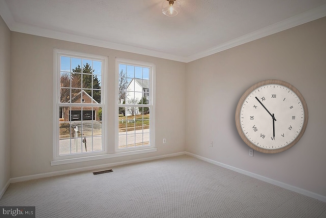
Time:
**5:53**
